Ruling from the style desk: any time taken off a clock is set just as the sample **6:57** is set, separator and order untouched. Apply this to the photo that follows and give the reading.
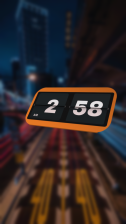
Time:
**2:58**
